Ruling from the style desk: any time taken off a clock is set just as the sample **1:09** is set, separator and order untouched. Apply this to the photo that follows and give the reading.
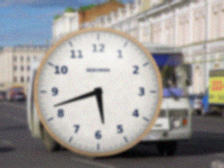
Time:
**5:42**
